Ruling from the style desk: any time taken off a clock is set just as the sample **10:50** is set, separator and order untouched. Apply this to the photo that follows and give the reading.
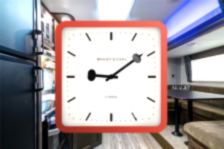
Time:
**9:09**
